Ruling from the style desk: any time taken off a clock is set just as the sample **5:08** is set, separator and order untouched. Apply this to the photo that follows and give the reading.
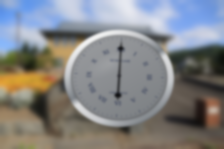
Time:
**6:00**
